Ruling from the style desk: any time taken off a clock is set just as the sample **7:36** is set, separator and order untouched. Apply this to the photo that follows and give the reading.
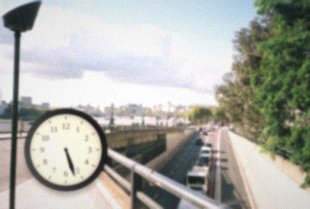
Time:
**5:27**
